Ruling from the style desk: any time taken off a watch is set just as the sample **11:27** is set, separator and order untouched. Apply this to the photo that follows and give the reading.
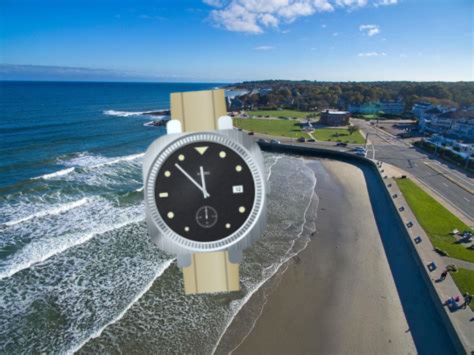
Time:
**11:53**
